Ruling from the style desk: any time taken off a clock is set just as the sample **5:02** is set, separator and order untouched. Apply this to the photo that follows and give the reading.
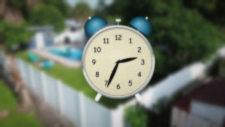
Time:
**2:34**
